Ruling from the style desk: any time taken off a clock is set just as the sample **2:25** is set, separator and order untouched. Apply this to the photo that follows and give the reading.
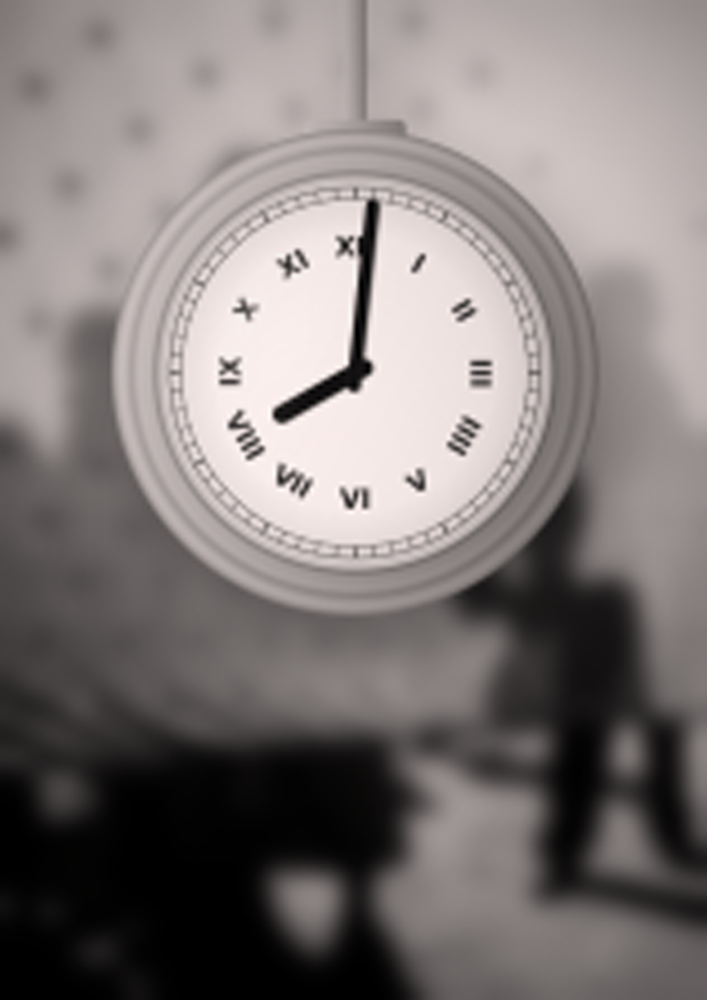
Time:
**8:01**
